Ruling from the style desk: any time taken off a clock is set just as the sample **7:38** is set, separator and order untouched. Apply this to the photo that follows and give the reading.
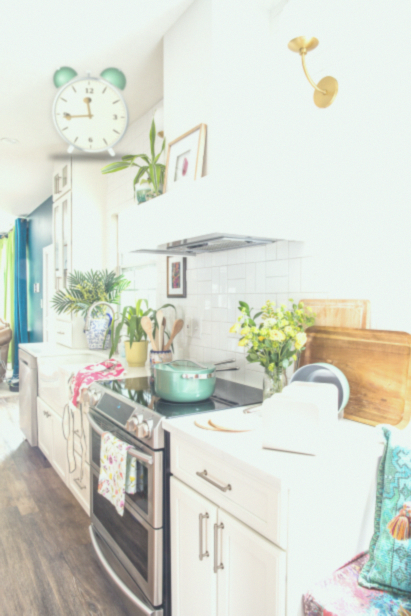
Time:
**11:44**
